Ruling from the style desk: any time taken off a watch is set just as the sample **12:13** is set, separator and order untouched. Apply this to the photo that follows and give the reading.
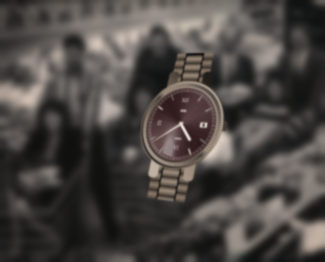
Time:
**4:39**
